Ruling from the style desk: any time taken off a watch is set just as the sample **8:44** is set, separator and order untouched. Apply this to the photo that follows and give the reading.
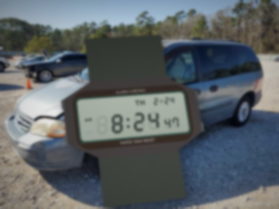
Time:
**8:24**
